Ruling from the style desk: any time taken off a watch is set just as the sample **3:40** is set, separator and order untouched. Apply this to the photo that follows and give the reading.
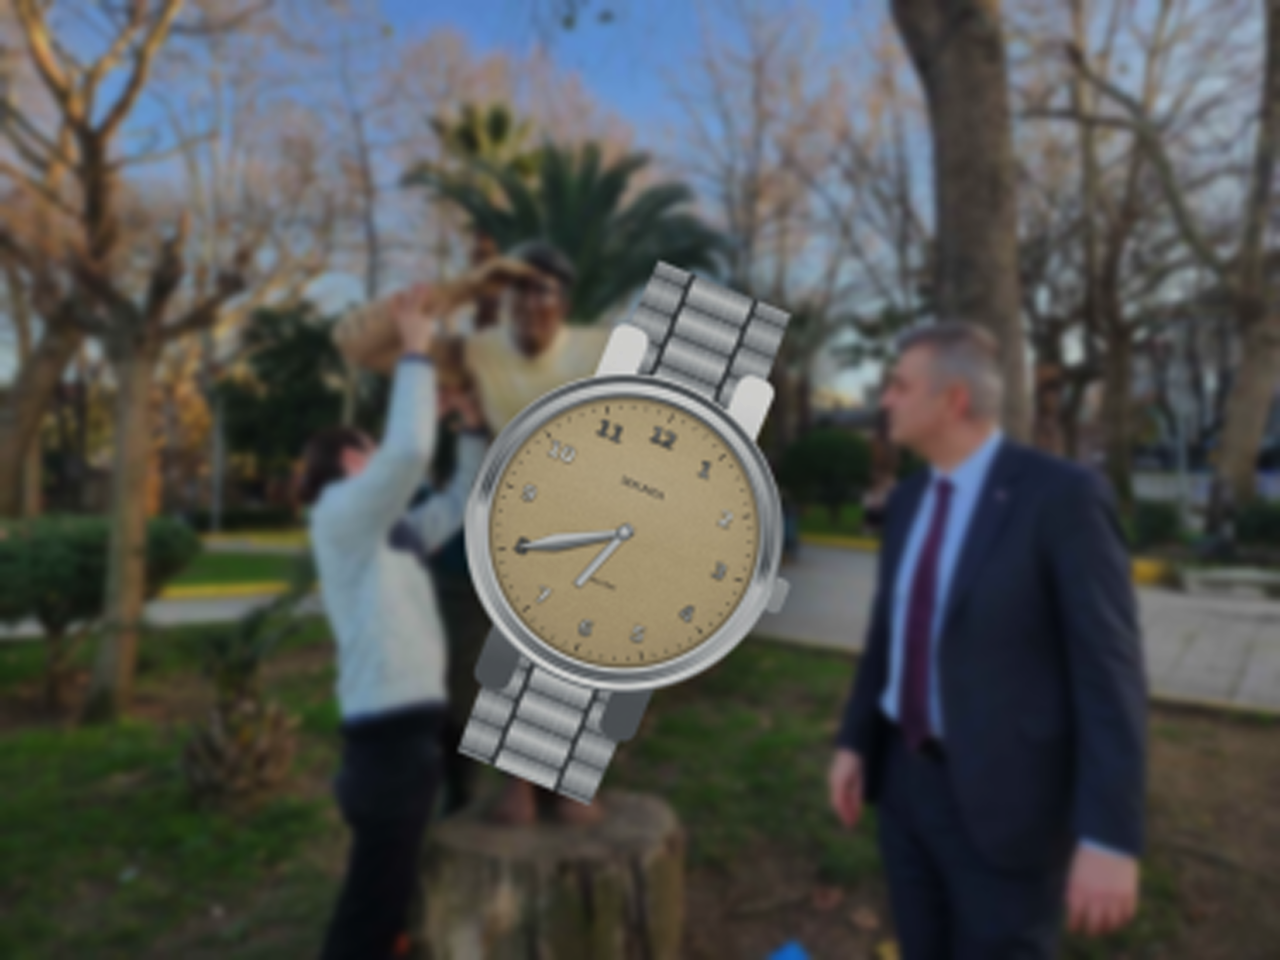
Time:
**6:40**
